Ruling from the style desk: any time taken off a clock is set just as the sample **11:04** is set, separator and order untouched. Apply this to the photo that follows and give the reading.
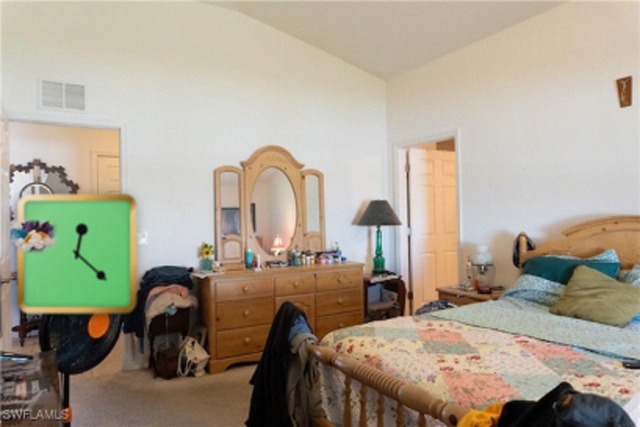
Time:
**12:22**
